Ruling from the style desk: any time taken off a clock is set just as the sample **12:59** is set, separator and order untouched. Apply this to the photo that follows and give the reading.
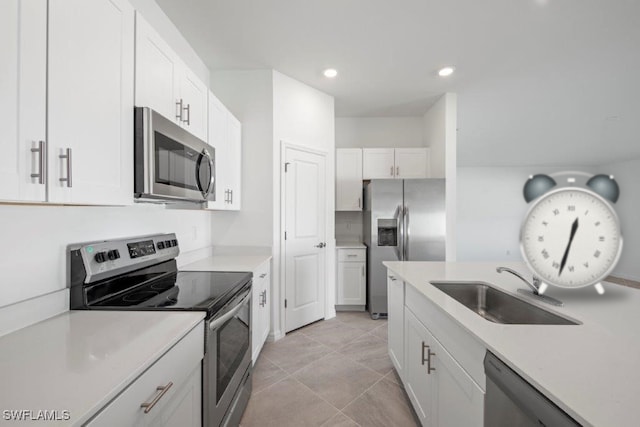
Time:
**12:33**
